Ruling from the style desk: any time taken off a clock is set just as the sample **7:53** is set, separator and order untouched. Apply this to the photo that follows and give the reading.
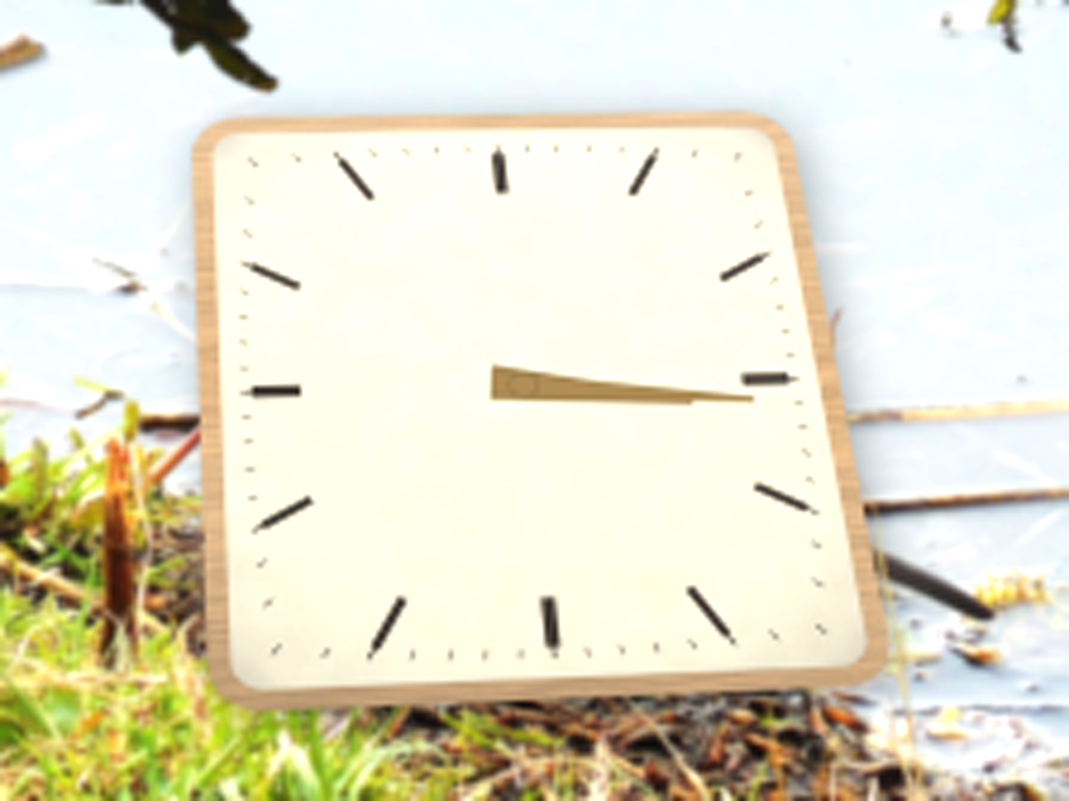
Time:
**3:16**
